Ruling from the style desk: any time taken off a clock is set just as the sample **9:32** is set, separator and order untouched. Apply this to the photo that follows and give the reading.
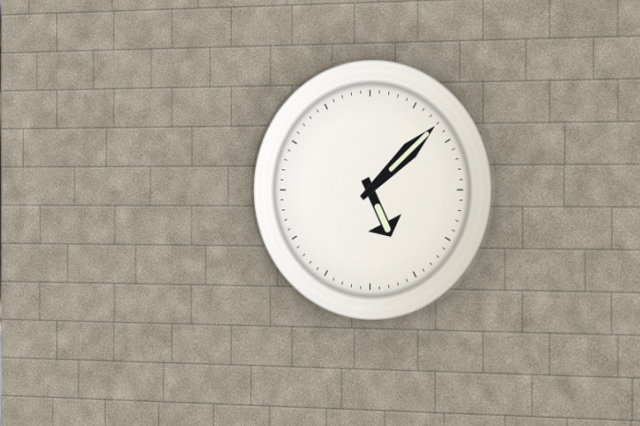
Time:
**5:08**
